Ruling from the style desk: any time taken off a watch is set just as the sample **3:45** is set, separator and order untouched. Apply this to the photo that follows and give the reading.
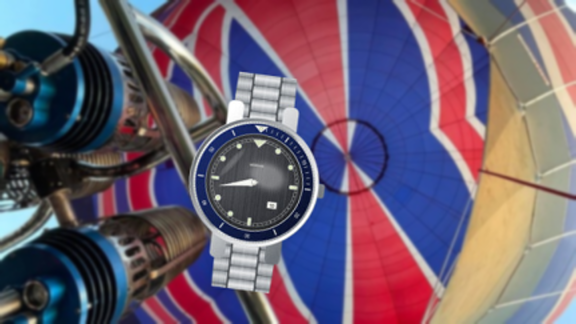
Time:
**8:43**
